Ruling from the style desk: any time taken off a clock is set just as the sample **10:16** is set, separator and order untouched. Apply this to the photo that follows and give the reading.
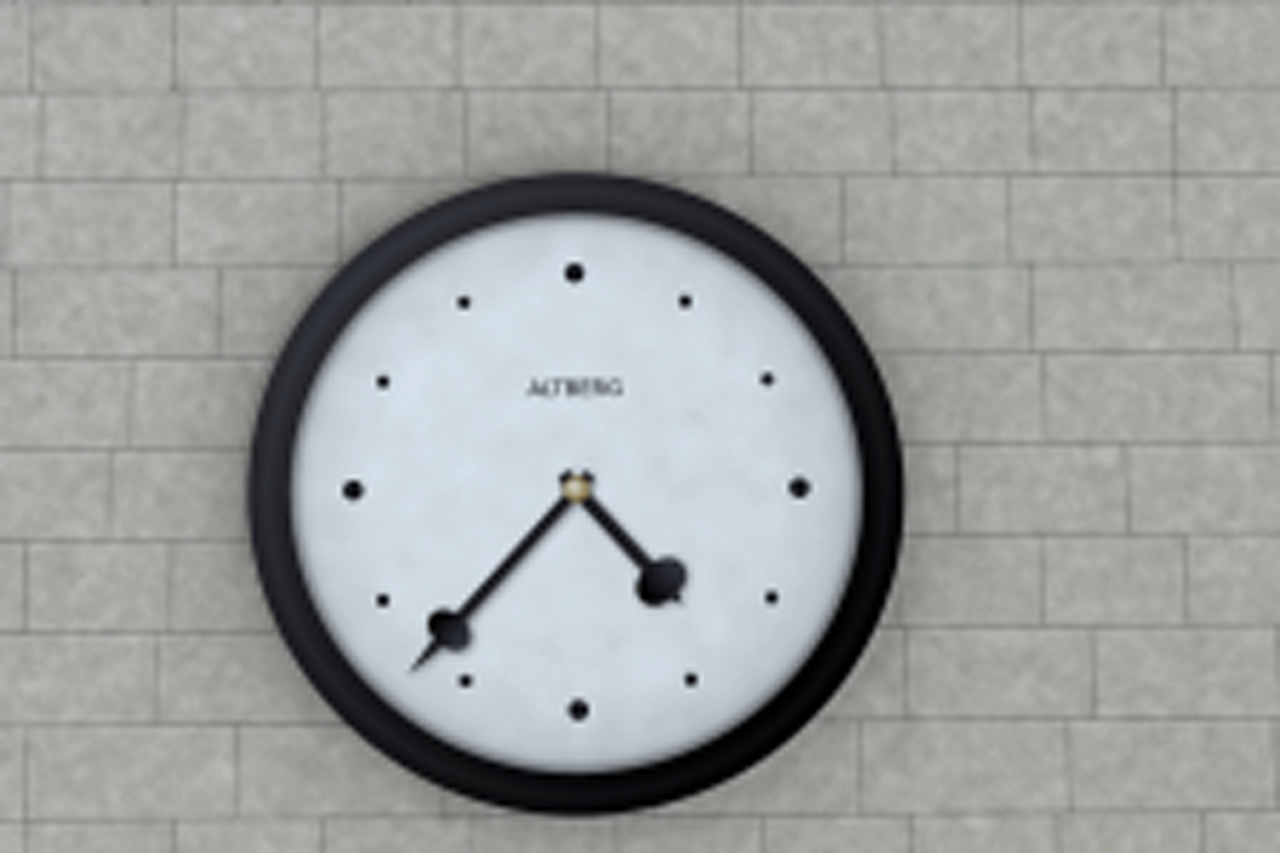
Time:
**4:37**
